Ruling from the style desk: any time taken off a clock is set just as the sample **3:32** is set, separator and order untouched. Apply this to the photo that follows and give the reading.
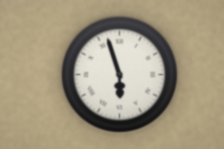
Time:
**5:57**
